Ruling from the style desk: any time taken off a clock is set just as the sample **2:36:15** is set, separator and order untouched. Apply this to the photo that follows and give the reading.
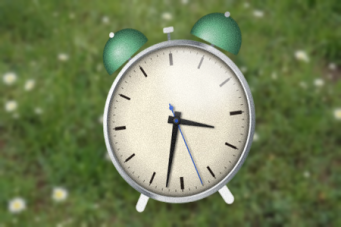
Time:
**3:32:27**
